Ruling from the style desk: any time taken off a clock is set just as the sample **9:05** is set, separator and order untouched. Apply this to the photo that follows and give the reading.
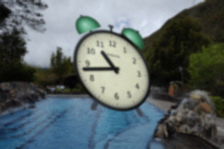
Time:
**10:43**
